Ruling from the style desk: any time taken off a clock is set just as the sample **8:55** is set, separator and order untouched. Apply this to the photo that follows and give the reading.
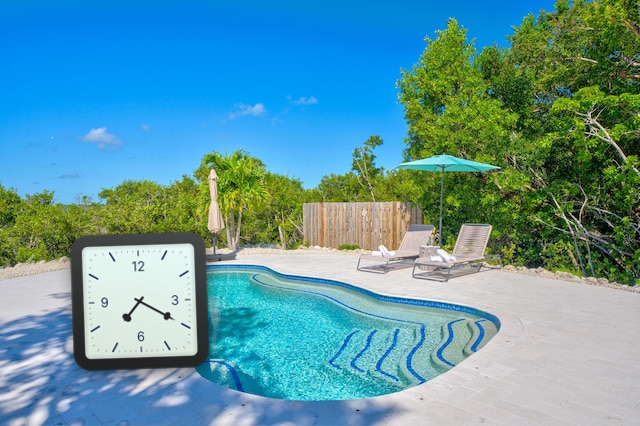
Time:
**7:20**
